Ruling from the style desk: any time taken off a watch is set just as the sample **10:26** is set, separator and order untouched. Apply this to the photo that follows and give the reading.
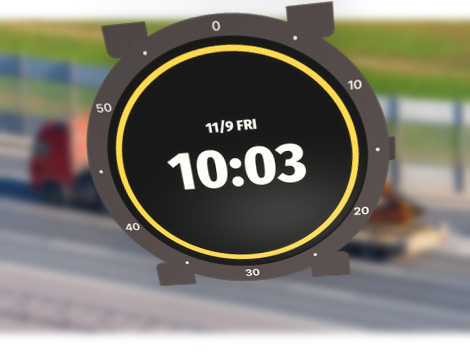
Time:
**10:03**
